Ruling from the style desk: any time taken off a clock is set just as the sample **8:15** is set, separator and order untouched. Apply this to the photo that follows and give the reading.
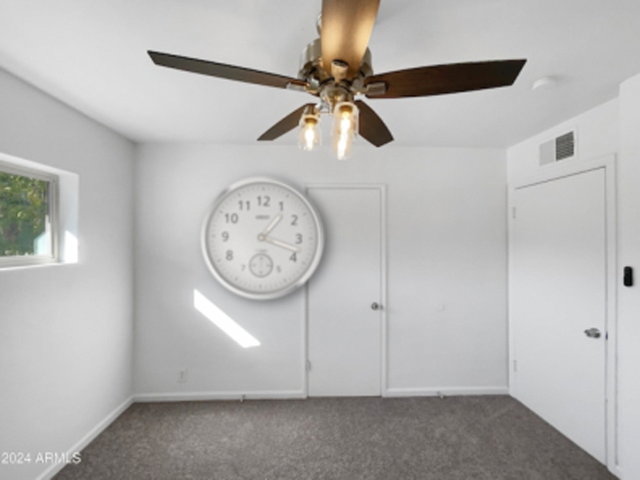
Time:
**1:18**
